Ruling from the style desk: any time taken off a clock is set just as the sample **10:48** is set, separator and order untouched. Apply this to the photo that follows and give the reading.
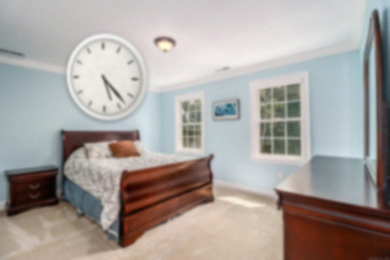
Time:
**5:23**
